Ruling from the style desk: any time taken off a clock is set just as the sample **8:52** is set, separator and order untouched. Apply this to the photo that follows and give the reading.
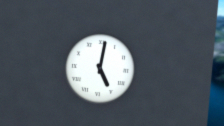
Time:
**5:01**
